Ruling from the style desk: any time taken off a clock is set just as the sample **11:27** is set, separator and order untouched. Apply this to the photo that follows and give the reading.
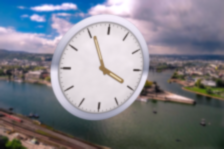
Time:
**3:56**
